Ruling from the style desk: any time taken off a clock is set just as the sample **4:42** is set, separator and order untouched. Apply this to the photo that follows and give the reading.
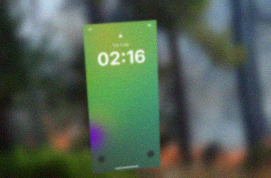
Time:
**2:16**
